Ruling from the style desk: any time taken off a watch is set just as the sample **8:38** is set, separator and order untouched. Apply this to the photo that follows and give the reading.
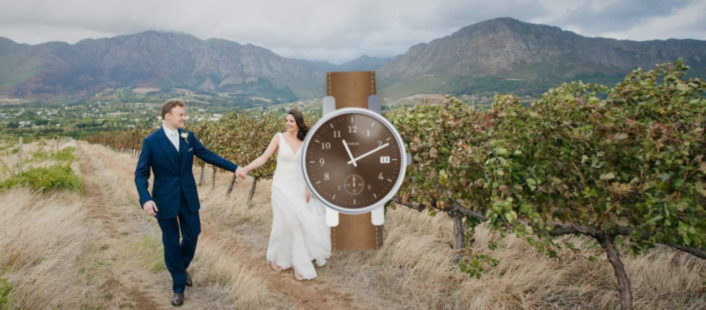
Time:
**11:11**
